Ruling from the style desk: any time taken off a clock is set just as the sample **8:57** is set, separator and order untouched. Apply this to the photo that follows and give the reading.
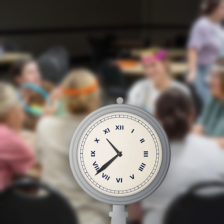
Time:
**10:38**
